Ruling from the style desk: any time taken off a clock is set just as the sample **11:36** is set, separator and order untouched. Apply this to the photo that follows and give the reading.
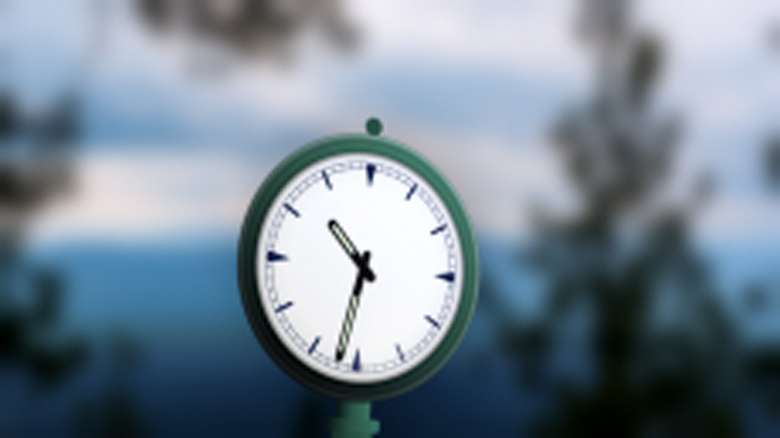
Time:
**10:32**
